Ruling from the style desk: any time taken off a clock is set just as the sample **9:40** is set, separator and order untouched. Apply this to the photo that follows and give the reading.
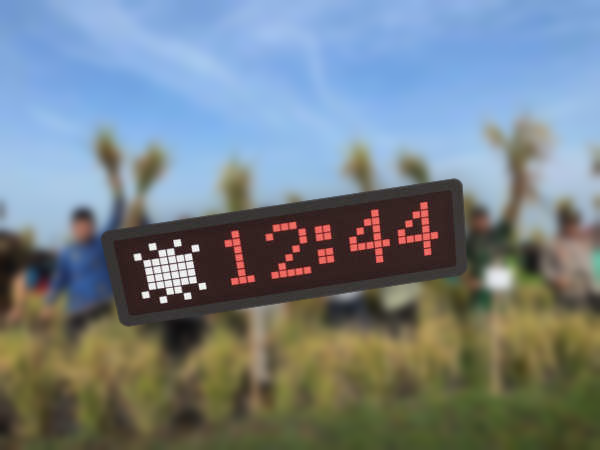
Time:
**12:44**
